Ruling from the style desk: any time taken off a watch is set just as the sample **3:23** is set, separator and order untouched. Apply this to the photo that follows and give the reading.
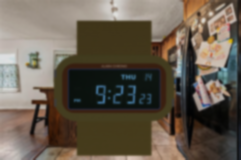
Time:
**9:23**
